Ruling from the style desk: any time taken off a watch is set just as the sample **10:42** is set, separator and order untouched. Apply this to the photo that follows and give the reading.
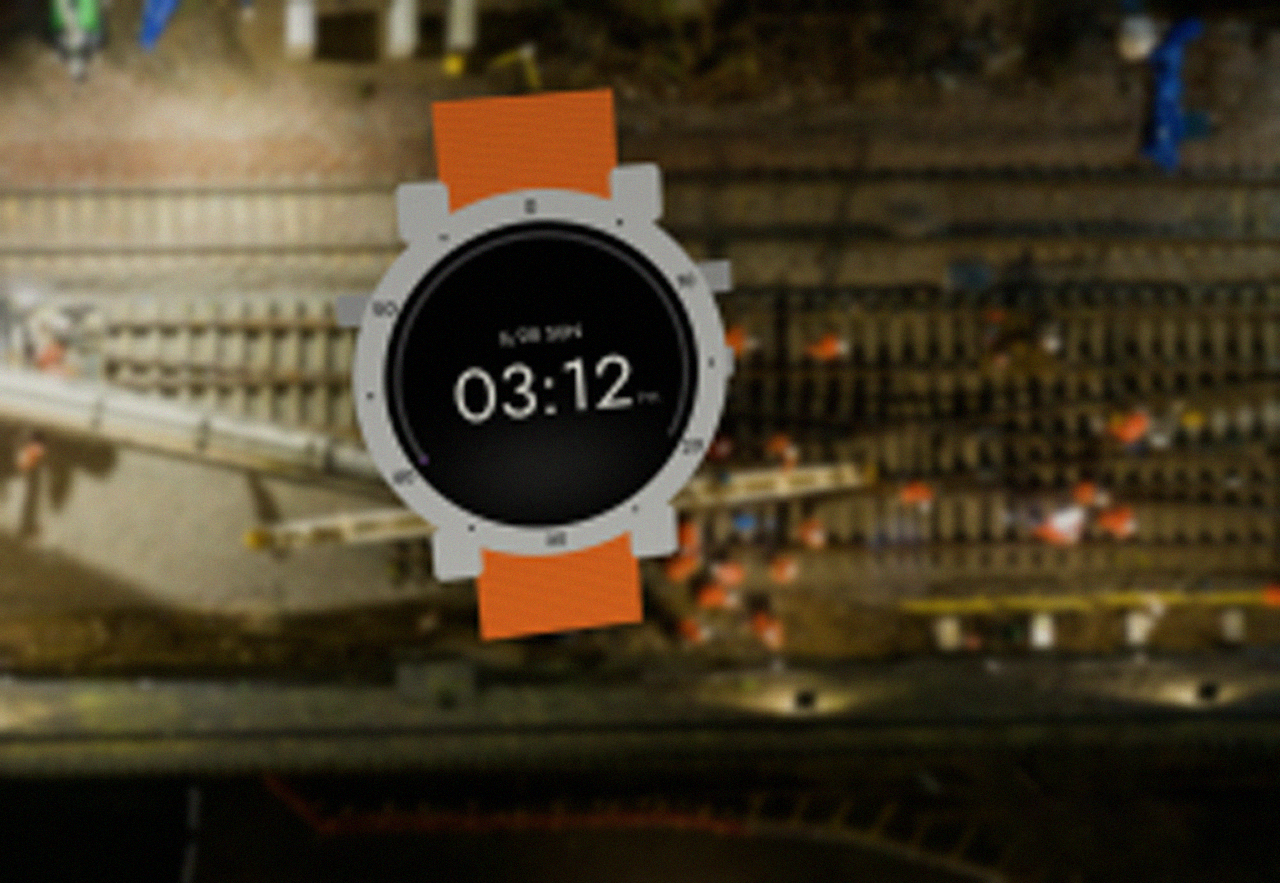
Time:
**3:12**
